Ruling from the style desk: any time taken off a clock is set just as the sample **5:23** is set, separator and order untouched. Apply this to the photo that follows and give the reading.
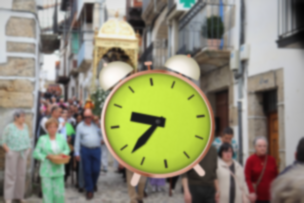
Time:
**9:38**
